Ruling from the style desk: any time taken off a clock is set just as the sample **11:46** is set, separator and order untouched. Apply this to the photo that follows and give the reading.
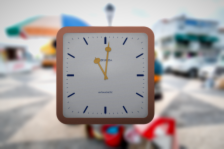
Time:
**11:01**
